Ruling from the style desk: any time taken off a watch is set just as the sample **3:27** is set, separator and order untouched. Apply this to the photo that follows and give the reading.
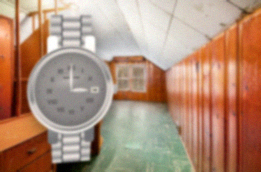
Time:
**3:00**
